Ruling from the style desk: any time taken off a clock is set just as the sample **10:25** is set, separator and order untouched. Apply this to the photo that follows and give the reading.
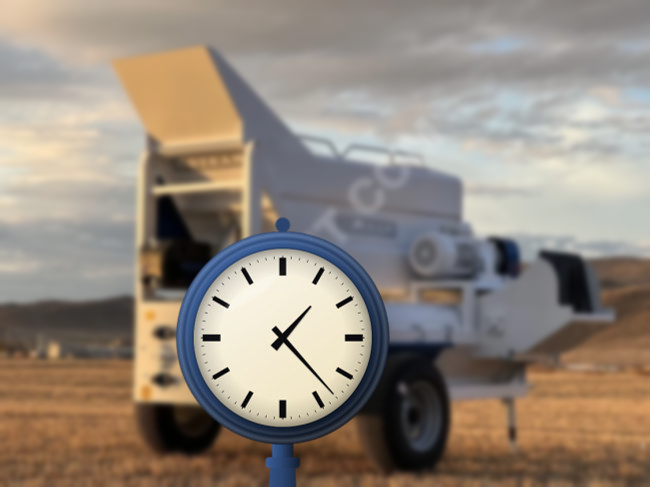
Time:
**1:23**
